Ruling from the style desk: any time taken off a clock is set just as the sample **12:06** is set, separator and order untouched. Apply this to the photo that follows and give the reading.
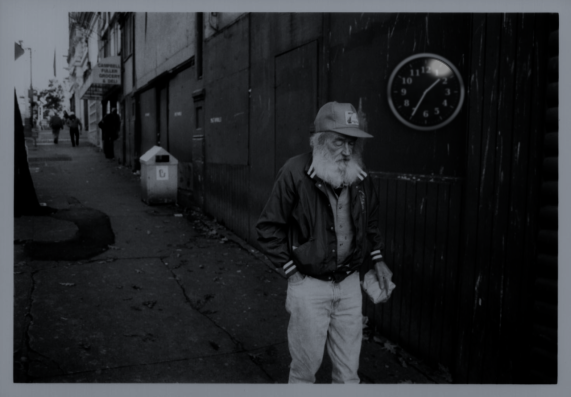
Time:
**1:35**
